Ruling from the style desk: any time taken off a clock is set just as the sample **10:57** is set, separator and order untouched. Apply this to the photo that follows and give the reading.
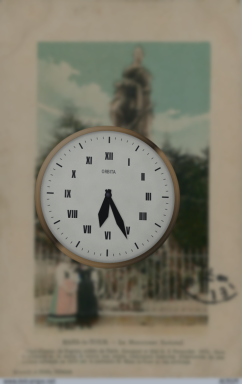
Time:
**6:26**
